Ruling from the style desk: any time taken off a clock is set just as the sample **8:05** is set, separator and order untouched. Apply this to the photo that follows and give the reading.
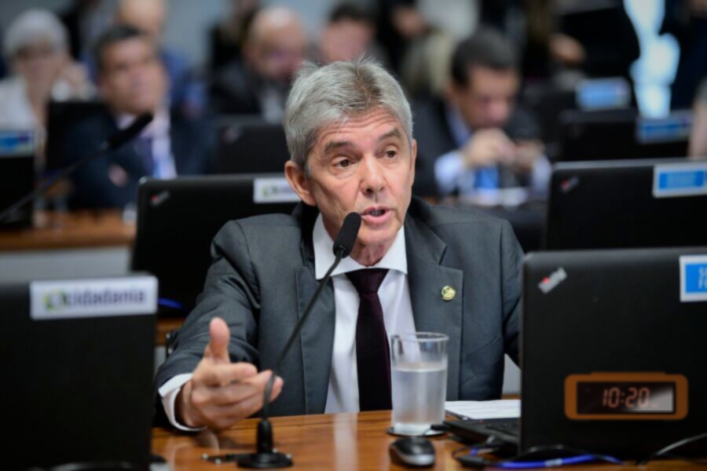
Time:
**10:20**
